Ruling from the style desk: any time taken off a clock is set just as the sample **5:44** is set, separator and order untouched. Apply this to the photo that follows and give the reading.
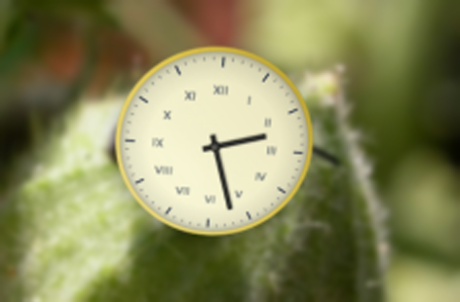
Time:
**2:27**
